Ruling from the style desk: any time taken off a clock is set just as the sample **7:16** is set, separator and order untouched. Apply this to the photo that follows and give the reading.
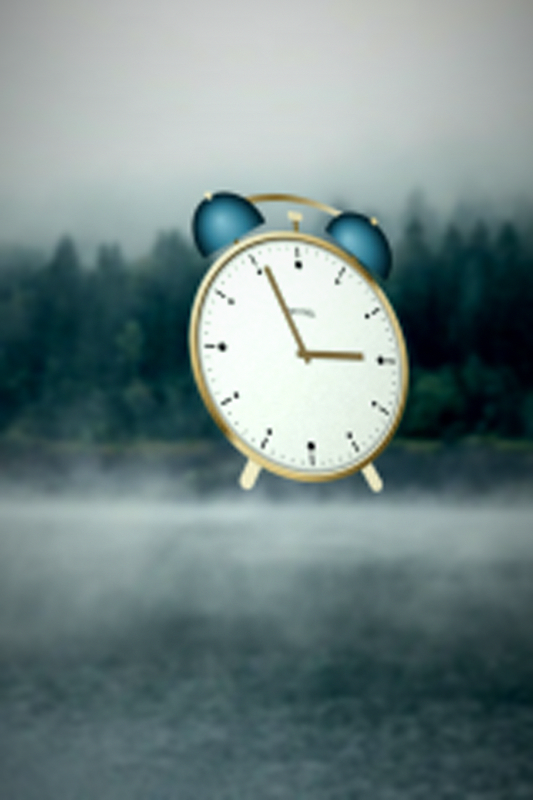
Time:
**2:56**
